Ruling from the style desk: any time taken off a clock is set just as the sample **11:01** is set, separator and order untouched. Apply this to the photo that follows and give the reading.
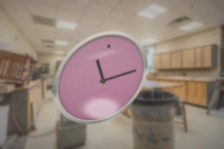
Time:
**11:13**
